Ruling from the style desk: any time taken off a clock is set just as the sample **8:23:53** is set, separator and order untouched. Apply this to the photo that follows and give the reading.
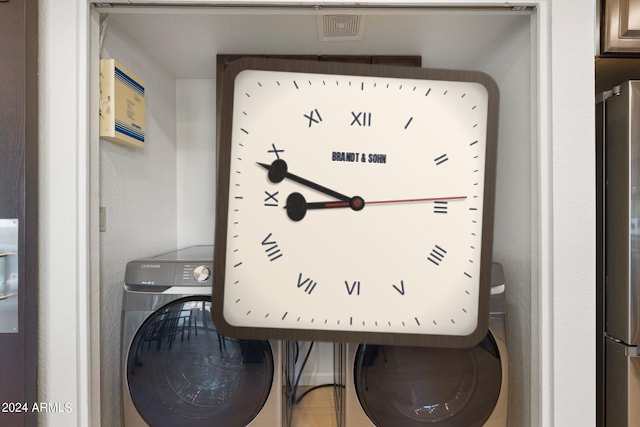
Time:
**8:48:14**
